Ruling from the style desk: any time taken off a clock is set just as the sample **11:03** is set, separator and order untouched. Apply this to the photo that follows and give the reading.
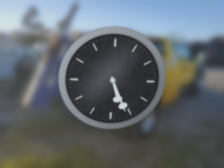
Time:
**5:26**
